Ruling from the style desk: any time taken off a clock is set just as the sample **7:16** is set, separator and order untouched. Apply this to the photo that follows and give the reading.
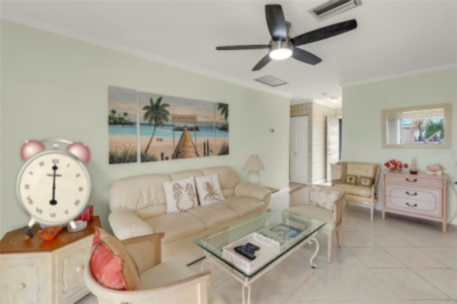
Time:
**6:00**
